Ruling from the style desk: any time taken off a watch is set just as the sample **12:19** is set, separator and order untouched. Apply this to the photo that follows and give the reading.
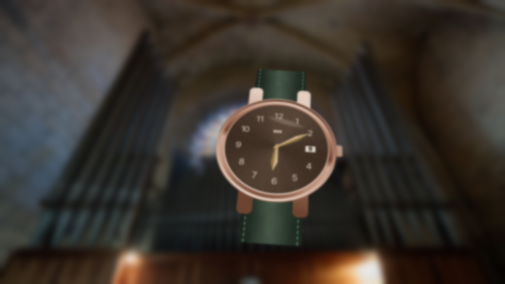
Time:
**6:10**
